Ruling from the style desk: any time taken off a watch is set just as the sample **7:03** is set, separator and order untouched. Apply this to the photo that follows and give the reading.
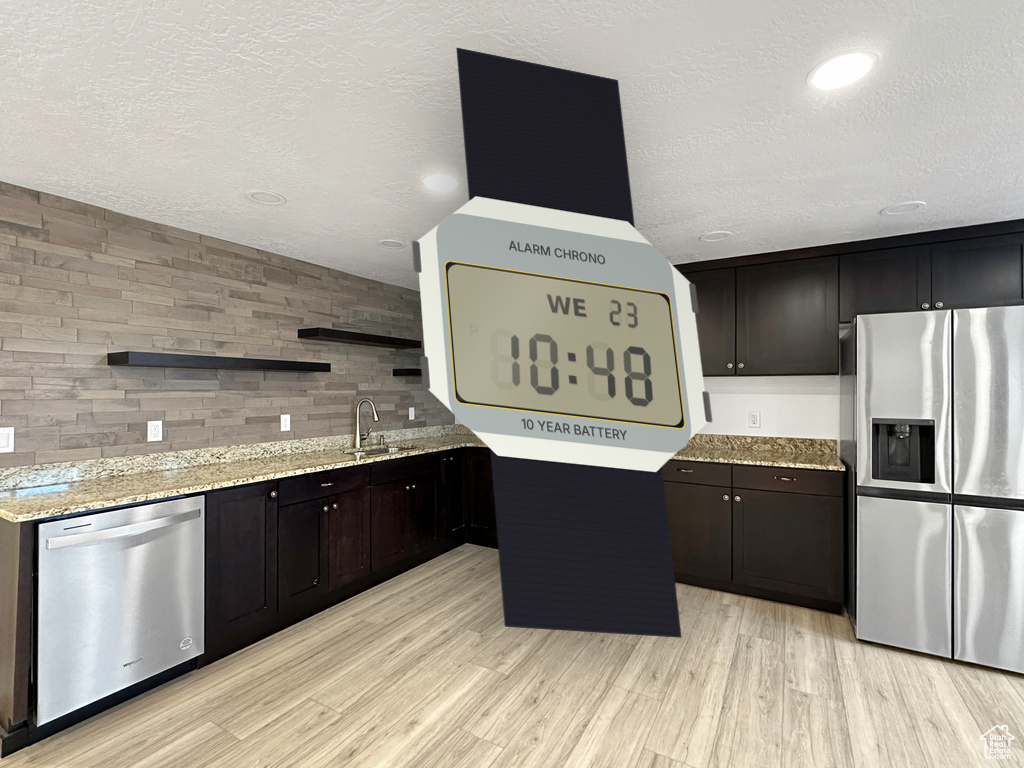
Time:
**10:48**
